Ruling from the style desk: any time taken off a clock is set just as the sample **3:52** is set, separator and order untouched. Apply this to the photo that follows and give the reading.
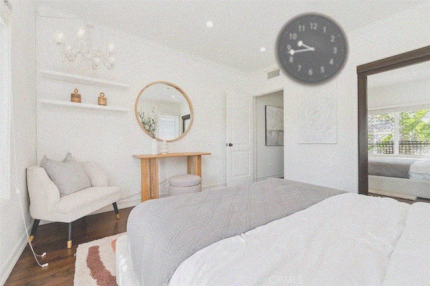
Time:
**9:43**
